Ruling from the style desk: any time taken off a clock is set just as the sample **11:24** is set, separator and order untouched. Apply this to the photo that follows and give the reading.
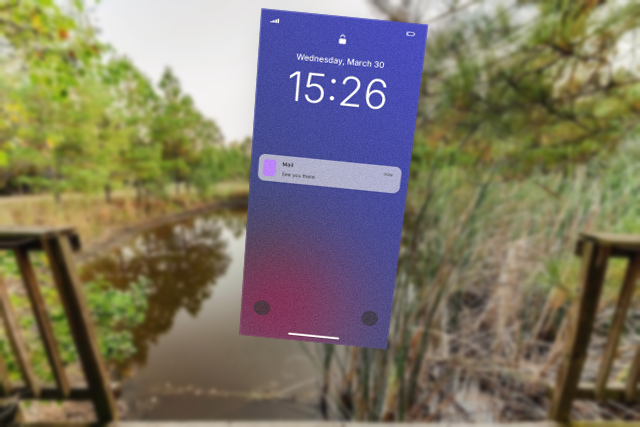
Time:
**15:26**
